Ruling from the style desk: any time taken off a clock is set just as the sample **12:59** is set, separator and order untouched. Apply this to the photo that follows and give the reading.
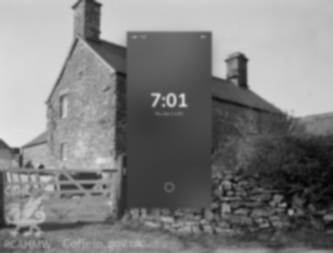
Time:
**7:01**
